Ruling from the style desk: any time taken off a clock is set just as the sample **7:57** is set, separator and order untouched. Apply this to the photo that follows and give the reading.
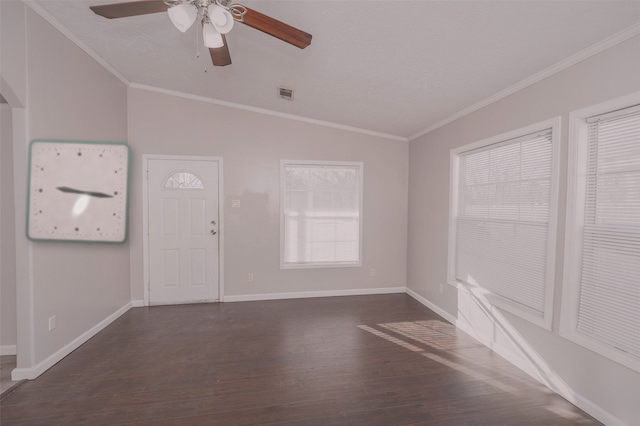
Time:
**9:16**
